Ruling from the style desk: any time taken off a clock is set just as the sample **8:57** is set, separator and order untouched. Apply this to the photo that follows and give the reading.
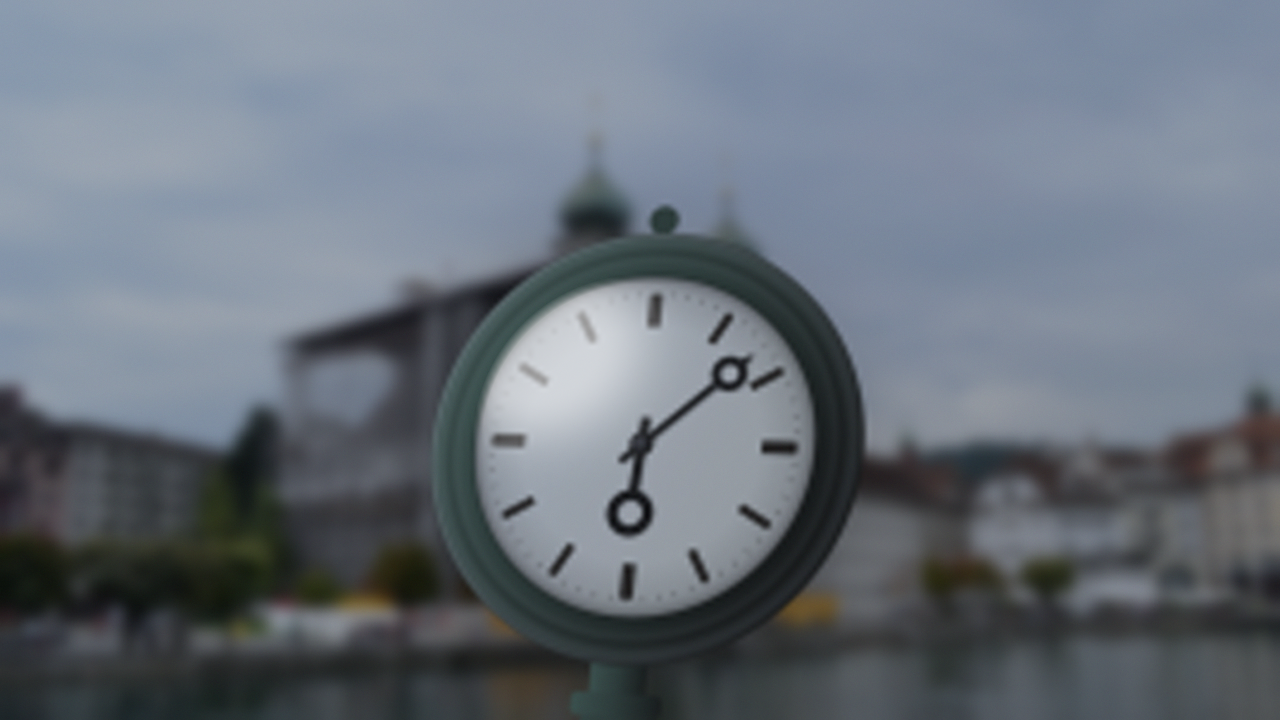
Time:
**6:08**
